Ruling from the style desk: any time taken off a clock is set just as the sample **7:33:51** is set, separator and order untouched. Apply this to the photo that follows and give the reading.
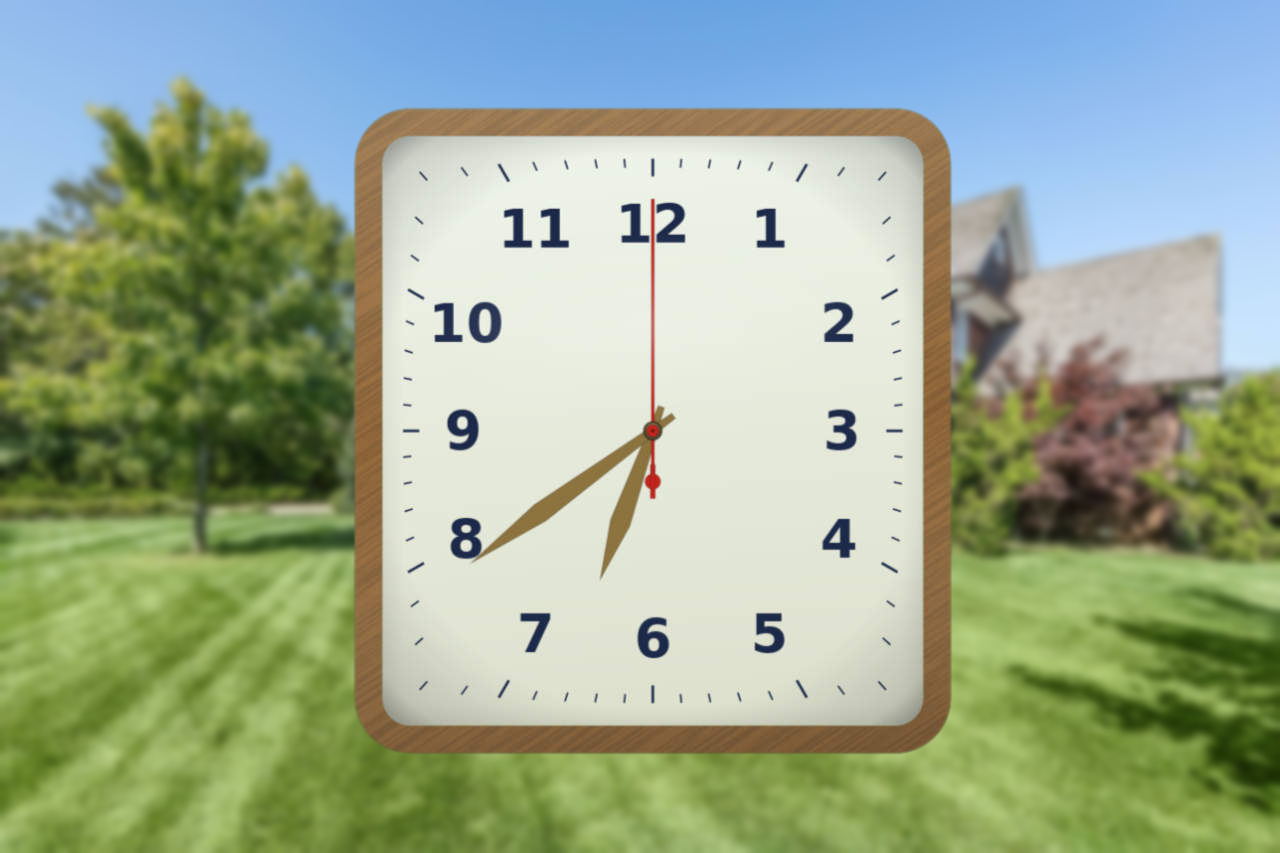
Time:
**6:39:00**
